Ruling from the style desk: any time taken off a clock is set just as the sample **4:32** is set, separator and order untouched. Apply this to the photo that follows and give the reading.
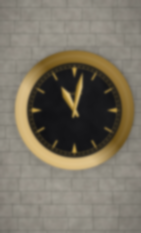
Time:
**11:02**
